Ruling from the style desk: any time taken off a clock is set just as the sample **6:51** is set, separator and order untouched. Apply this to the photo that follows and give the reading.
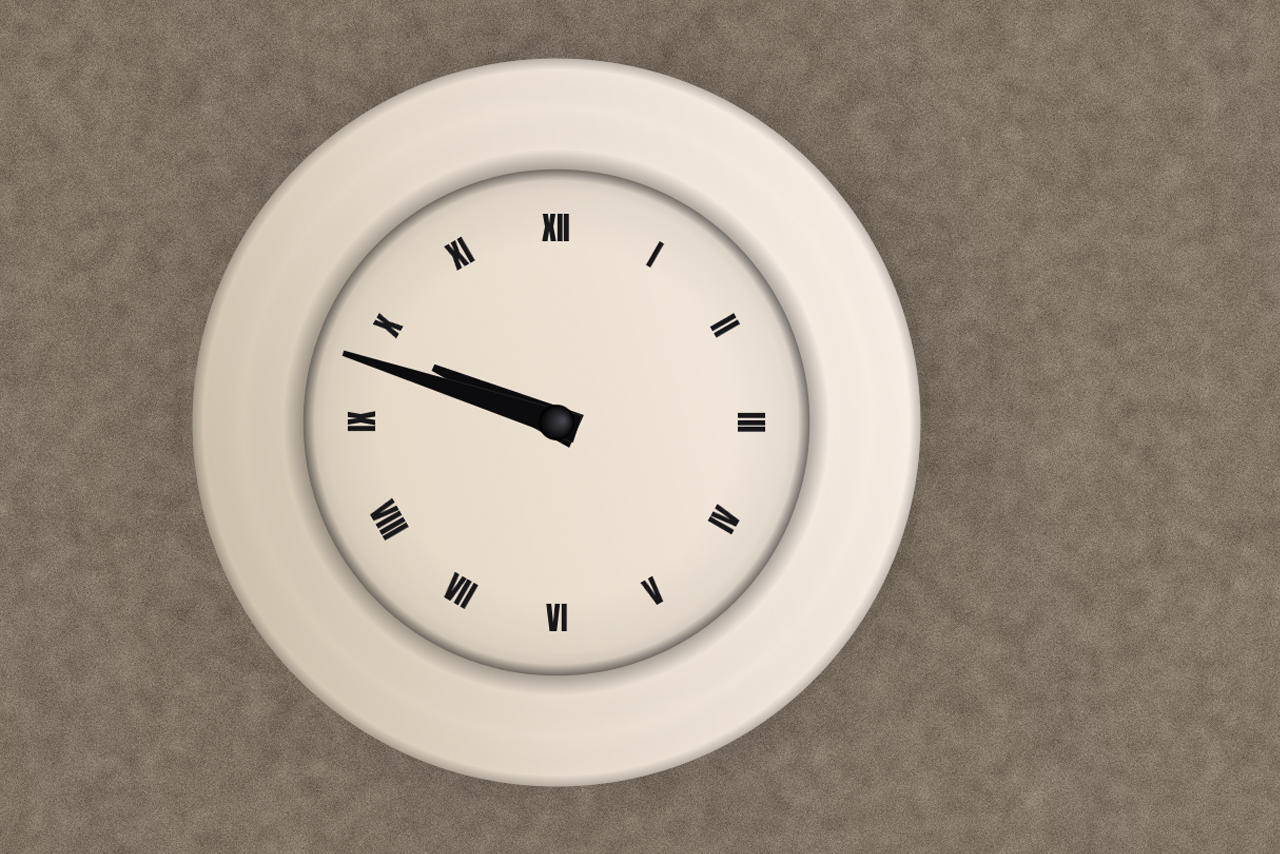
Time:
**9:48**
